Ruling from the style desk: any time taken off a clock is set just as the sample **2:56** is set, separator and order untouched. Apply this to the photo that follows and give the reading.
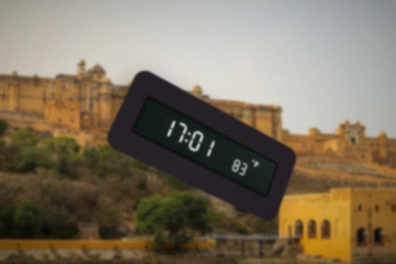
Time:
**17:01**
